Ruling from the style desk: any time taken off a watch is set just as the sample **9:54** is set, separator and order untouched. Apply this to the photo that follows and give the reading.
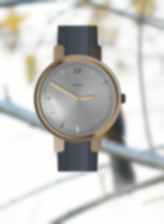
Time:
**2:50**
